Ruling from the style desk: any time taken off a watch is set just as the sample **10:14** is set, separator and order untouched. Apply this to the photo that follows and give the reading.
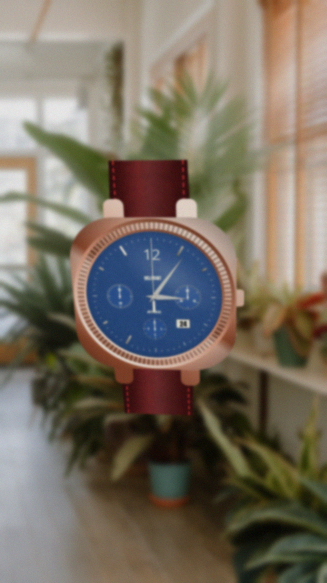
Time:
**3:06**
